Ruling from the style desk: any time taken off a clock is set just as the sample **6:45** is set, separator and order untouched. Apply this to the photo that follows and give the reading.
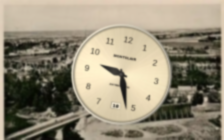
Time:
**9:27**
